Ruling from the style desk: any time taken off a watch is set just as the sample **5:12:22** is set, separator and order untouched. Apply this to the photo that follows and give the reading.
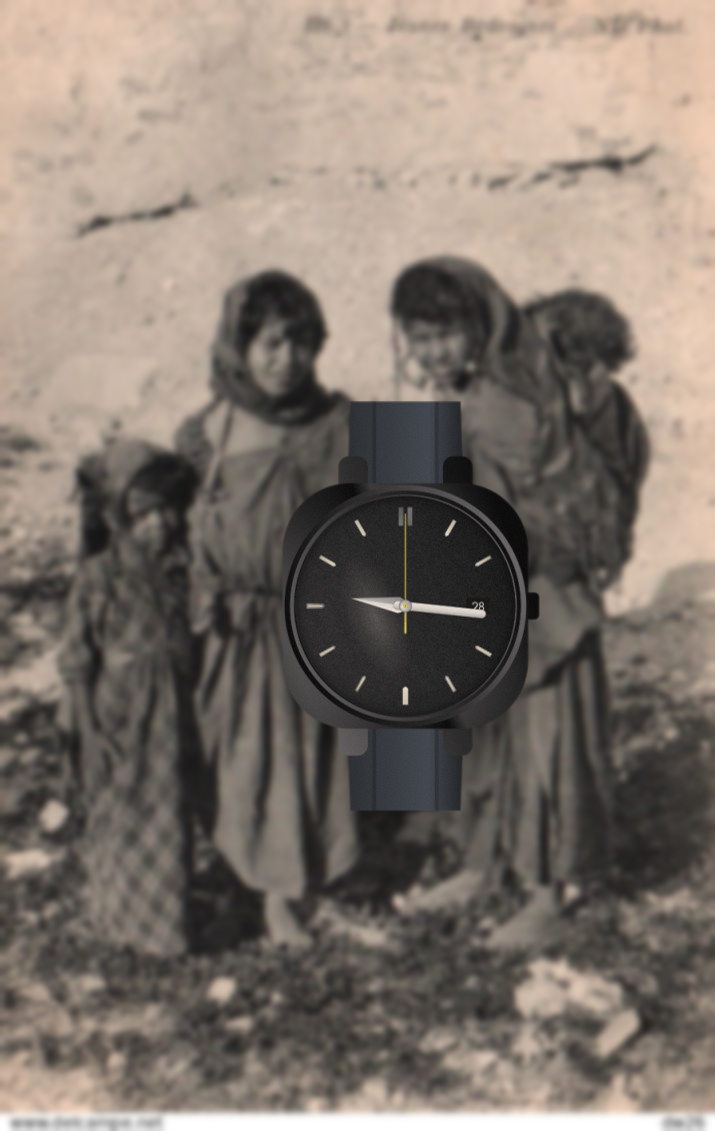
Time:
**9:16:00**
